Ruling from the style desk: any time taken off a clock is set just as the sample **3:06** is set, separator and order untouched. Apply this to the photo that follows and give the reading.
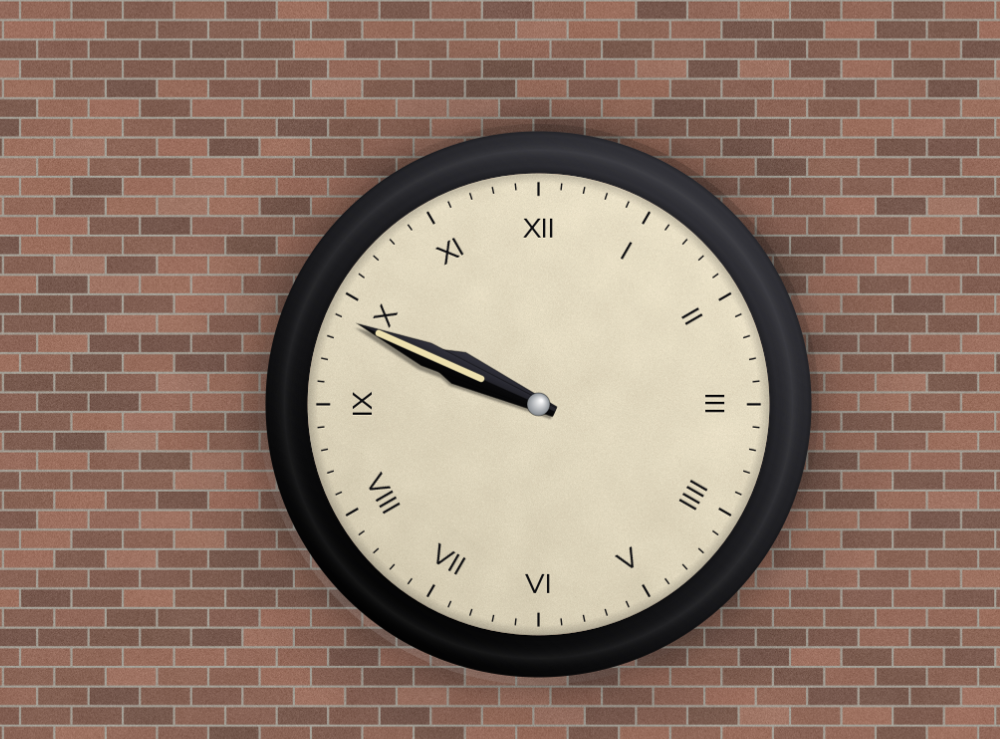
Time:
**9:49**
